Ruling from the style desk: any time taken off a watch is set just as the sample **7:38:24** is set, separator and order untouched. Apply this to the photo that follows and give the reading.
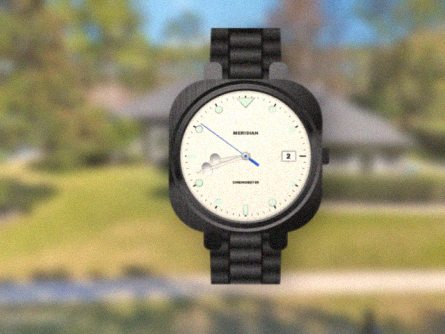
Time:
**8:41:51**
